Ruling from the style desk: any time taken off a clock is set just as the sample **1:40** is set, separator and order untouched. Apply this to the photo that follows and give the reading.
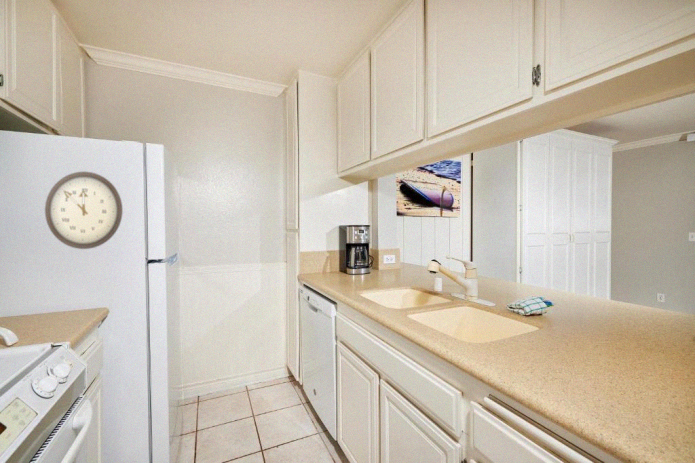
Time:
**11:52**
